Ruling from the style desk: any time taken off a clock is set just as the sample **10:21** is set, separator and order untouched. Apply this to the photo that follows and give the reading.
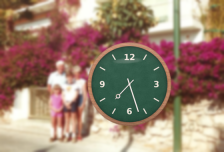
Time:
**7:27**
